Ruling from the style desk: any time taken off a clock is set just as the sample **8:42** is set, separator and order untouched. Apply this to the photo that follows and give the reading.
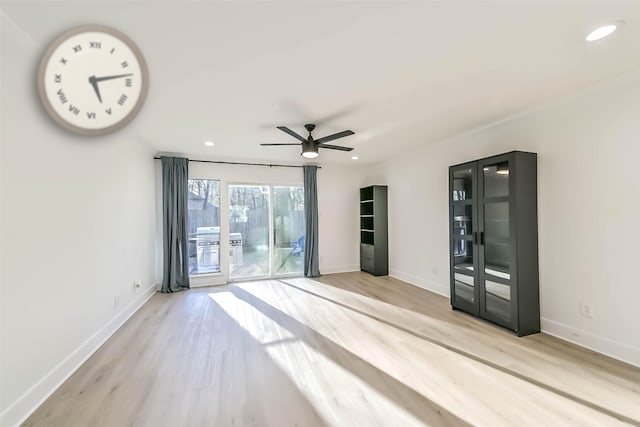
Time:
**5:13**
